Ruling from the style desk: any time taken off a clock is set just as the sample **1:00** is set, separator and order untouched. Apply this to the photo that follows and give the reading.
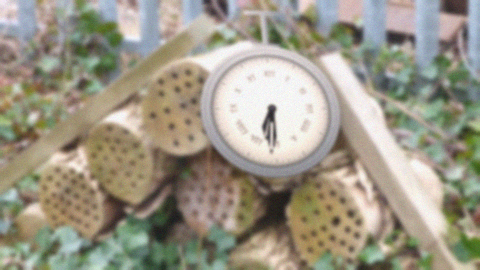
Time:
**6:31**
